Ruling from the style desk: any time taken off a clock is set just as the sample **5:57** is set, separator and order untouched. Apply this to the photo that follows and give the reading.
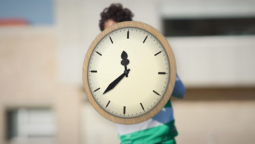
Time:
**11:38**
